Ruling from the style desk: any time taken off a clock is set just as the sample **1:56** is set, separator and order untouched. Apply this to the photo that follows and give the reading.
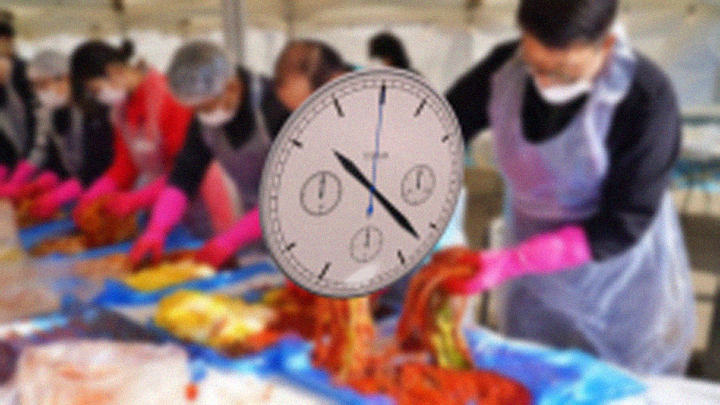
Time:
**10:22**
